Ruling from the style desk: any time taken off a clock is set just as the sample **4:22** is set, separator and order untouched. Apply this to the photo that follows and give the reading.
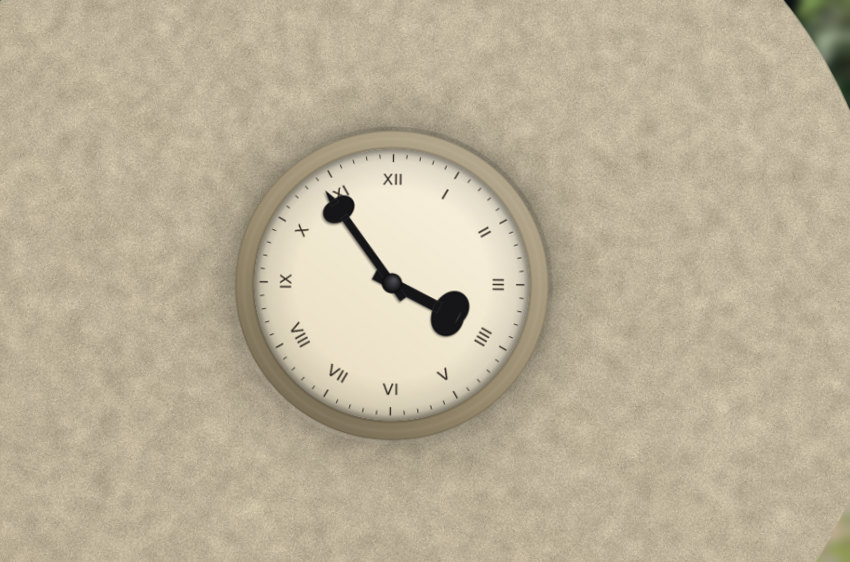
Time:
**3:54**
